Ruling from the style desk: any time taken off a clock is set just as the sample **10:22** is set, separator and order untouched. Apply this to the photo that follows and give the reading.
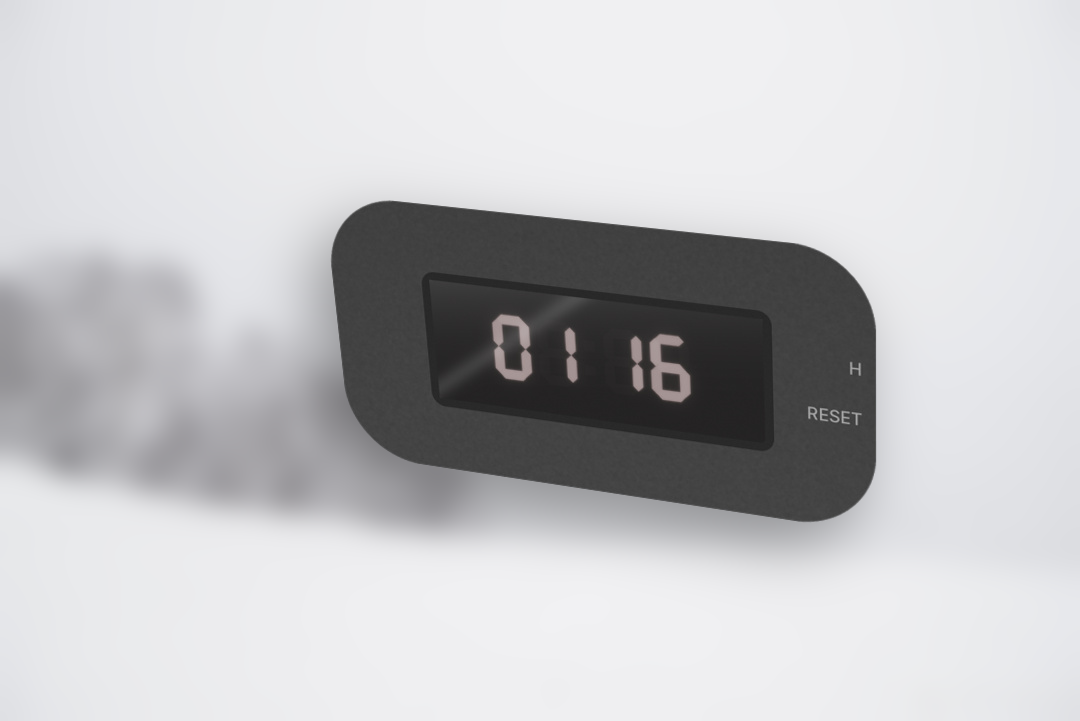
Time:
**1:16**
